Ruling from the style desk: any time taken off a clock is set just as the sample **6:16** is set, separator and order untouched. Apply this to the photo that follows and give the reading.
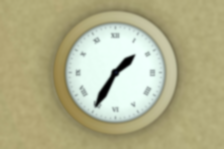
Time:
**1:35**
